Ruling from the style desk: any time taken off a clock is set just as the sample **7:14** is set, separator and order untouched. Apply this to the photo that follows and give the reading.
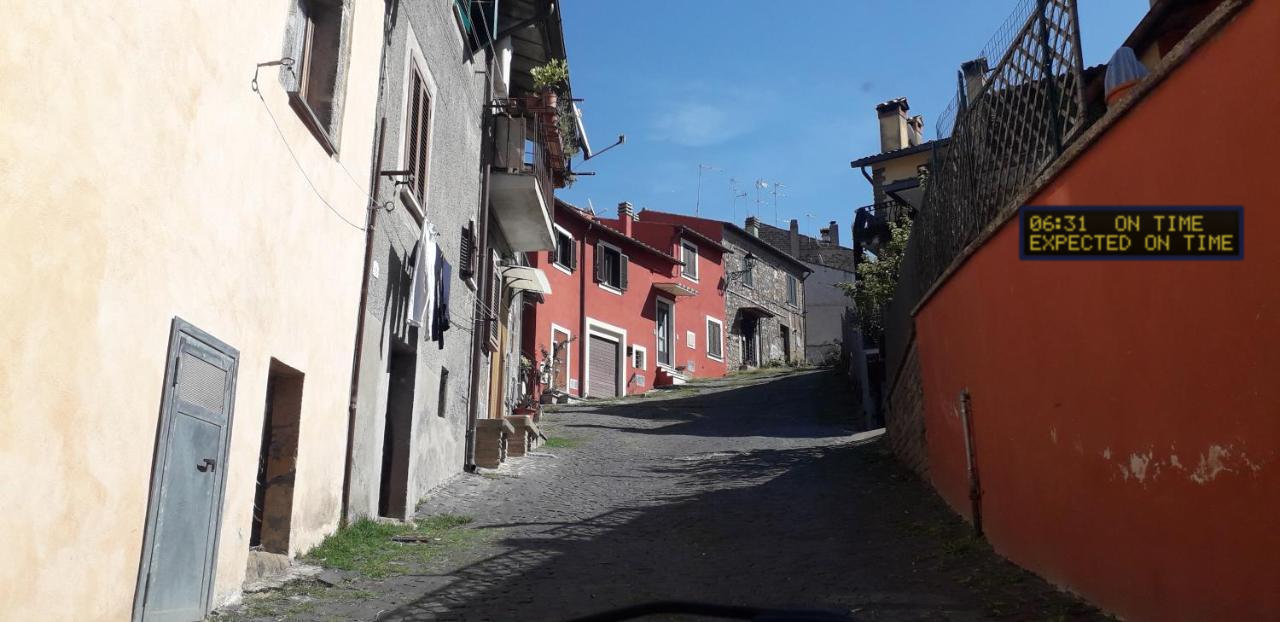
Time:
**6:31**
